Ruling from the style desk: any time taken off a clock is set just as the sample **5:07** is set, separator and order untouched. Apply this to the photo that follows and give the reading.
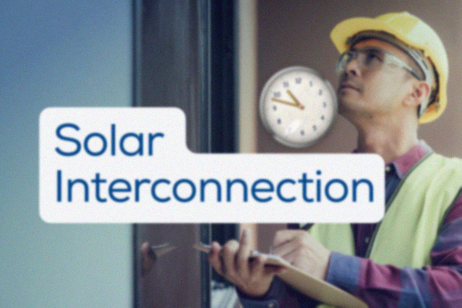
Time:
**10:48**
